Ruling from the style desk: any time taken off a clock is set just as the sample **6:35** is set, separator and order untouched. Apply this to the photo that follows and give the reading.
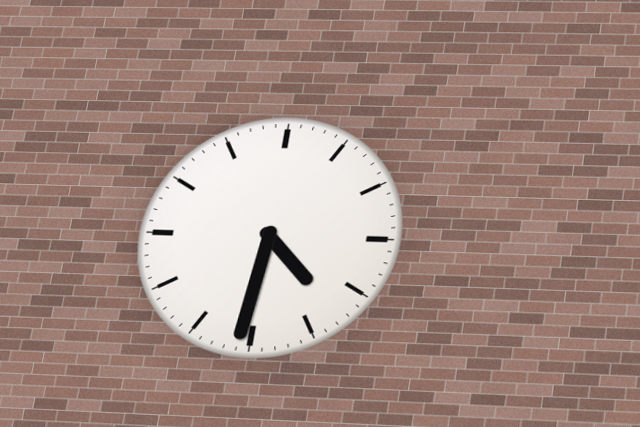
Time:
**4:31**
